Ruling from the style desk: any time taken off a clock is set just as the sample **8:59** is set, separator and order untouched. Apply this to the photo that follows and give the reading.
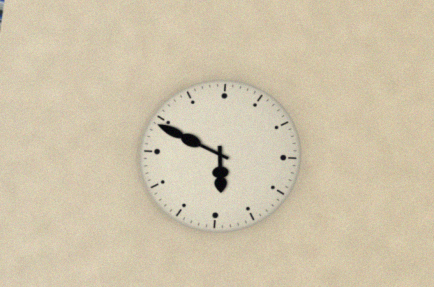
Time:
**5:49**
